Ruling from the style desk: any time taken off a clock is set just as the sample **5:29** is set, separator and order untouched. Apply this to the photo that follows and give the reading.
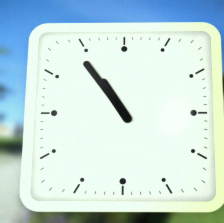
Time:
**10:54**
